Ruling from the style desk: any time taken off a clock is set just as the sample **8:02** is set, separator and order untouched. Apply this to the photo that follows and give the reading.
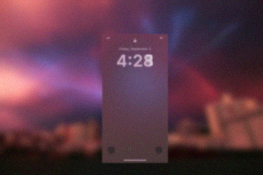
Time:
**4:28**
